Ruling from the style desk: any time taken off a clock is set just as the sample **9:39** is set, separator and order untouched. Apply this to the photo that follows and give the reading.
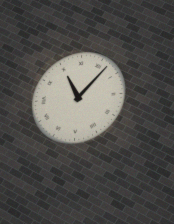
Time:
**10:02**
